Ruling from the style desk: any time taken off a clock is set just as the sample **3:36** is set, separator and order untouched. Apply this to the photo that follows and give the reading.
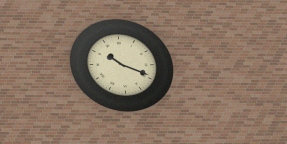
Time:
**10:19**
